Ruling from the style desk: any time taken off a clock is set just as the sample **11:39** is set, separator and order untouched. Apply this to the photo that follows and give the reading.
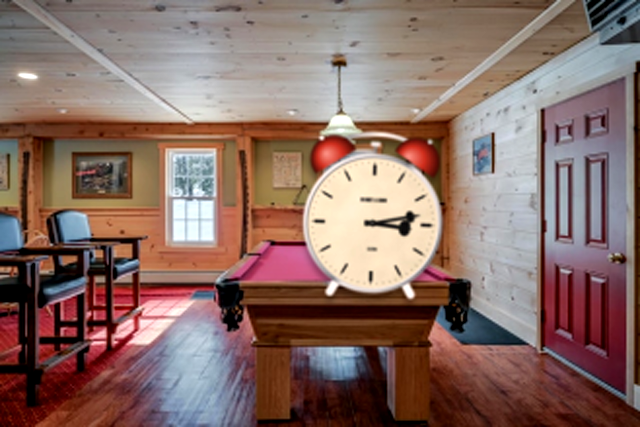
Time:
**3:13**
